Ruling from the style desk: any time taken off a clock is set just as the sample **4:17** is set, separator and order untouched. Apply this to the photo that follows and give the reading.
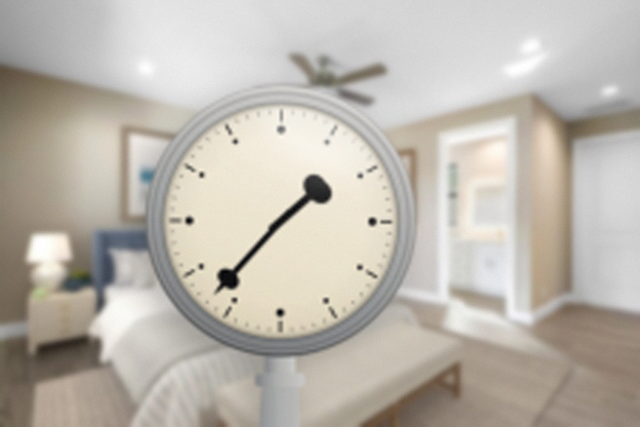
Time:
**1:37**
